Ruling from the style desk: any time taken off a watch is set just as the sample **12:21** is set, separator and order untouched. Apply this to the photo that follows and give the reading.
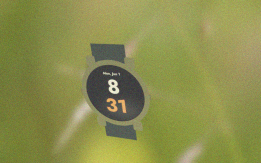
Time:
**8:31**
